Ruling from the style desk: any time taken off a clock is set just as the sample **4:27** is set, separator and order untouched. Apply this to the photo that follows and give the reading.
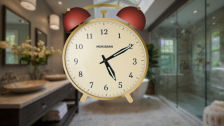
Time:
**5:10**
